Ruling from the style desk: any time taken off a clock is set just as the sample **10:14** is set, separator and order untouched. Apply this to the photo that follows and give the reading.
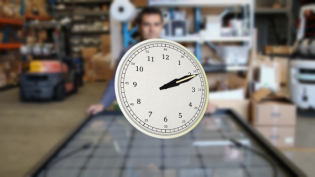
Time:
**2:11**
